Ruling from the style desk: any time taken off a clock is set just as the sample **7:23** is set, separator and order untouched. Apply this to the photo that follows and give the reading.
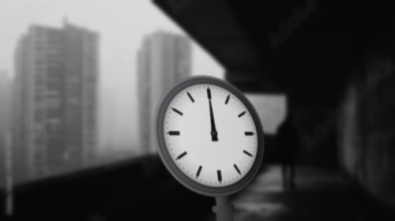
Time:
**12:00**
